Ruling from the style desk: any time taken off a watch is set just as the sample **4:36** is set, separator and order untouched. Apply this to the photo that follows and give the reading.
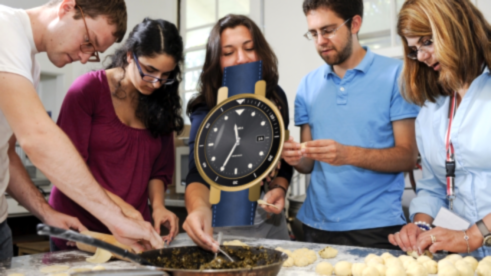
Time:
**11:35**
